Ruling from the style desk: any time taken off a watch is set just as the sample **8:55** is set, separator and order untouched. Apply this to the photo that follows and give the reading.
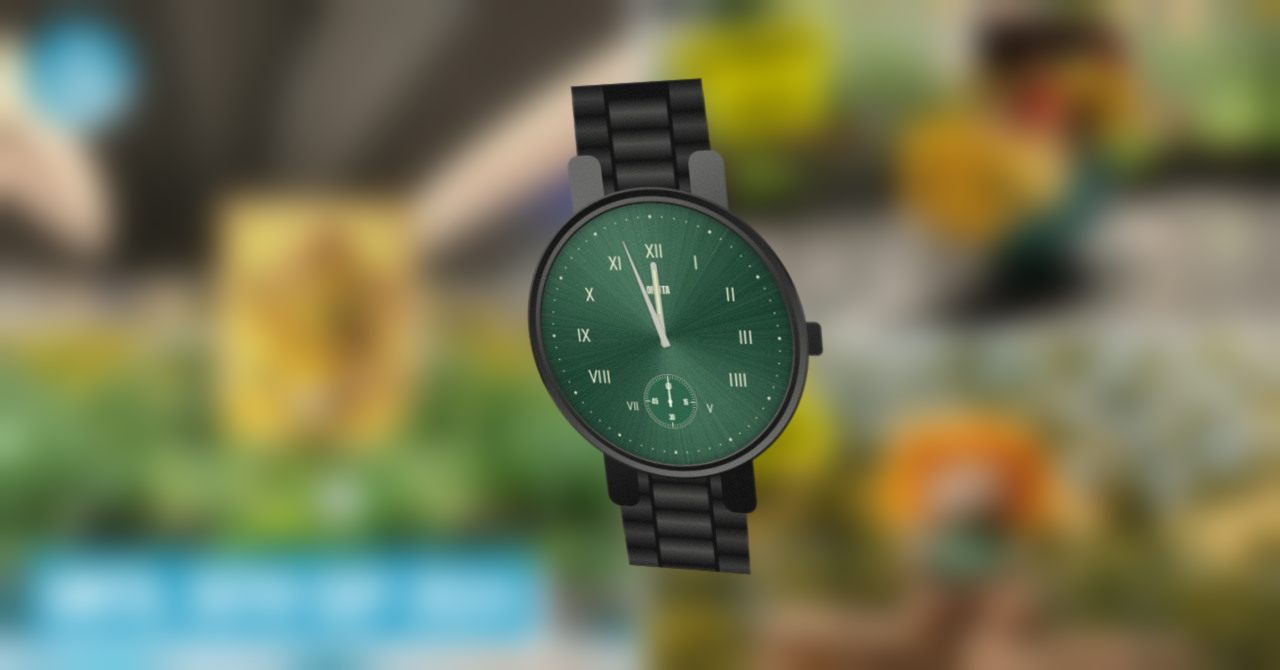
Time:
**11:57**
